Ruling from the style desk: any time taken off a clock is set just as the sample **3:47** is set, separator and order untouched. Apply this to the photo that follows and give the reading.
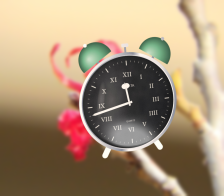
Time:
**11:43**
